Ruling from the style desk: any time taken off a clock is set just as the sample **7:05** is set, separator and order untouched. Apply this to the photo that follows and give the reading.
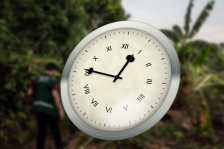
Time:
**12:46**
